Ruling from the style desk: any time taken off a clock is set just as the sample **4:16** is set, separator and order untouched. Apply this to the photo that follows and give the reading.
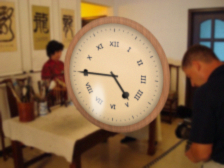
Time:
**4:45**
